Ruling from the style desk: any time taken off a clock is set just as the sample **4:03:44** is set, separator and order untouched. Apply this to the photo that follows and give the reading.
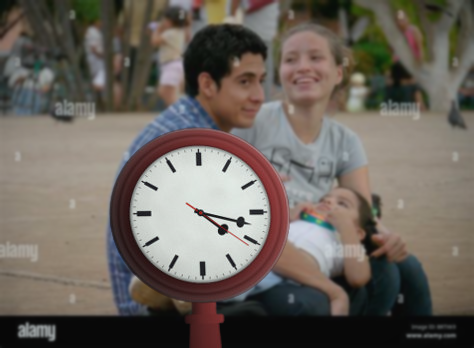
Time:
**4:17:21**
